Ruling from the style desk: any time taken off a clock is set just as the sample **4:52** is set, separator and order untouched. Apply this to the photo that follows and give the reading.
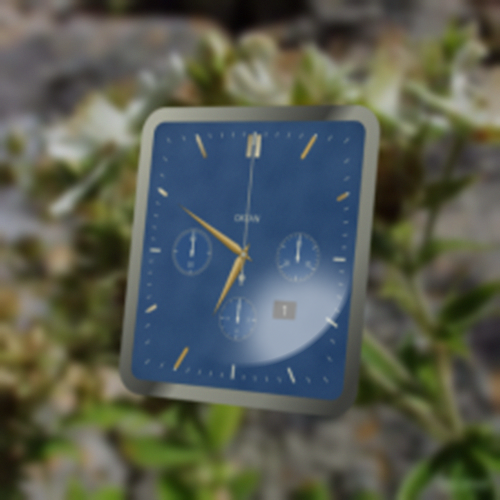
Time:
**6:50**
